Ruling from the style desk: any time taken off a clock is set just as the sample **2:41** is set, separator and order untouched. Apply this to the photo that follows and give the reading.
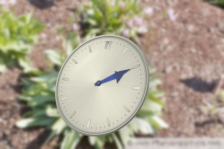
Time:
**2:10**
